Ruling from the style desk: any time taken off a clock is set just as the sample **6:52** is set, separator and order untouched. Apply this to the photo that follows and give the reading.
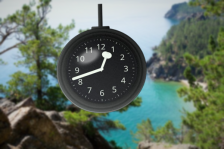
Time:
**12:42**
